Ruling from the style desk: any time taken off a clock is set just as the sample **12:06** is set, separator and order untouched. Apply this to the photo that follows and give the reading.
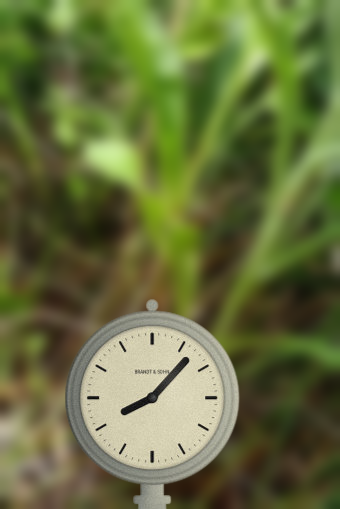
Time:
**8:07**
